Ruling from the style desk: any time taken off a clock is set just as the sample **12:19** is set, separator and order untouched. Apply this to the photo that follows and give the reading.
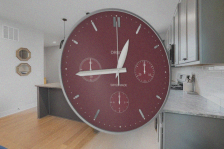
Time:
**12:44**
